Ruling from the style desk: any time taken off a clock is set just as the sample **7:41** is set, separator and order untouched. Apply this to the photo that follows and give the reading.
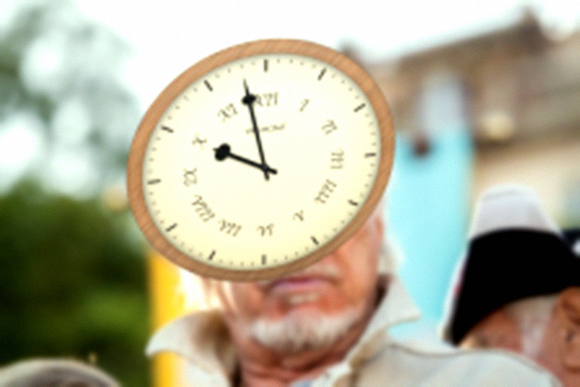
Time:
**9:58**
